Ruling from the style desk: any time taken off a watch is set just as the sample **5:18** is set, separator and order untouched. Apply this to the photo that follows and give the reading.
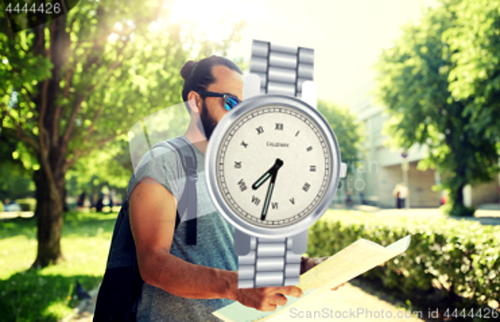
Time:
**7:32**
